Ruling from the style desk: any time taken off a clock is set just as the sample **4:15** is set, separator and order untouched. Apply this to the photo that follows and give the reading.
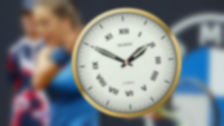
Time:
**1:50**
